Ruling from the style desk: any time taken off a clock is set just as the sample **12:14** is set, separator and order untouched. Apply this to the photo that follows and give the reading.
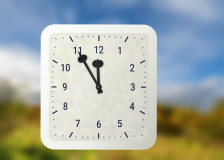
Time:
**11:55**
